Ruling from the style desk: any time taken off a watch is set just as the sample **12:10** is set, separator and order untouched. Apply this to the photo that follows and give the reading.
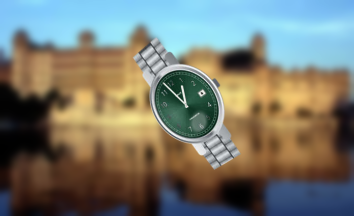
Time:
**12:58**
